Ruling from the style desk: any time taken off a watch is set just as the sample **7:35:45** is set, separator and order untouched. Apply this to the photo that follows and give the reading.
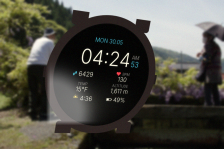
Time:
**4:24:53**
